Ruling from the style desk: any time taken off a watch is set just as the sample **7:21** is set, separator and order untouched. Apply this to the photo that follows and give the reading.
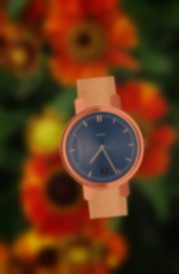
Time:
**7:26**
